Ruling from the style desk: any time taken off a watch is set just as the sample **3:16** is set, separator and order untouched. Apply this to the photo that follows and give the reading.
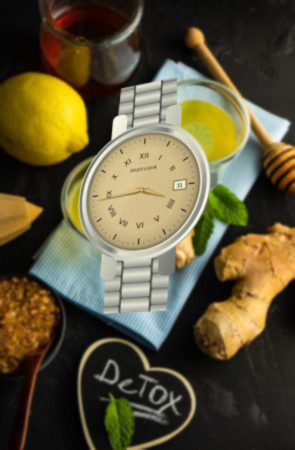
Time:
**3:44**
